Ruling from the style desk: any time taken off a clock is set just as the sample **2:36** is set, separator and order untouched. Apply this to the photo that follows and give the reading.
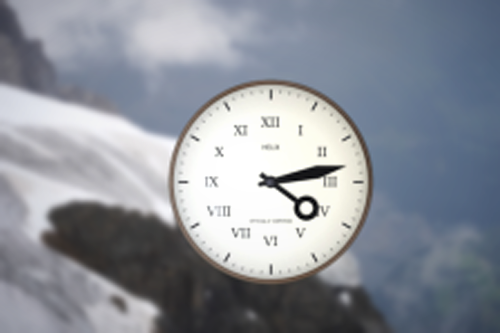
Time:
**4:13**
